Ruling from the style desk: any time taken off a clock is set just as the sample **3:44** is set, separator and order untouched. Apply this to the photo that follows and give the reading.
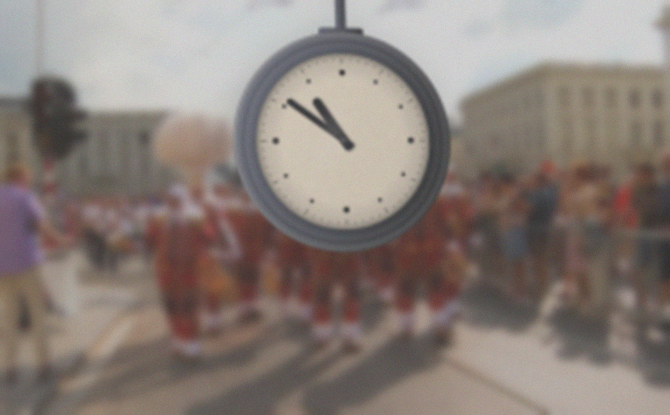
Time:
**10:51**
